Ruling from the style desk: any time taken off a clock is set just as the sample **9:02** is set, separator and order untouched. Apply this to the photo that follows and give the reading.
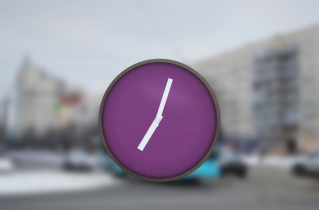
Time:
**7:03**
